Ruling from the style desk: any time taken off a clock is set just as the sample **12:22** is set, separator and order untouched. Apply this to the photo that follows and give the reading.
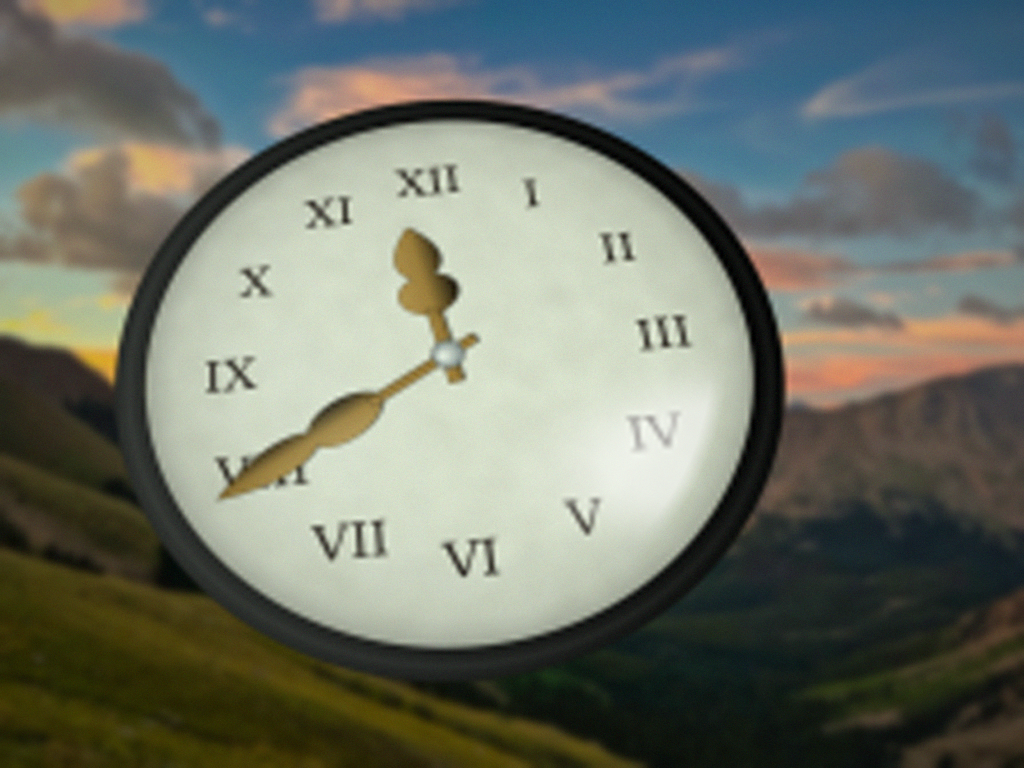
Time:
**11:40**
